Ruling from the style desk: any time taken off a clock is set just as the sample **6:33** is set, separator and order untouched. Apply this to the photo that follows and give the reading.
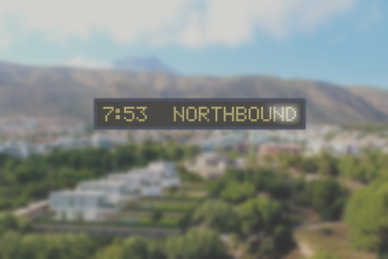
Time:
**7:53**
